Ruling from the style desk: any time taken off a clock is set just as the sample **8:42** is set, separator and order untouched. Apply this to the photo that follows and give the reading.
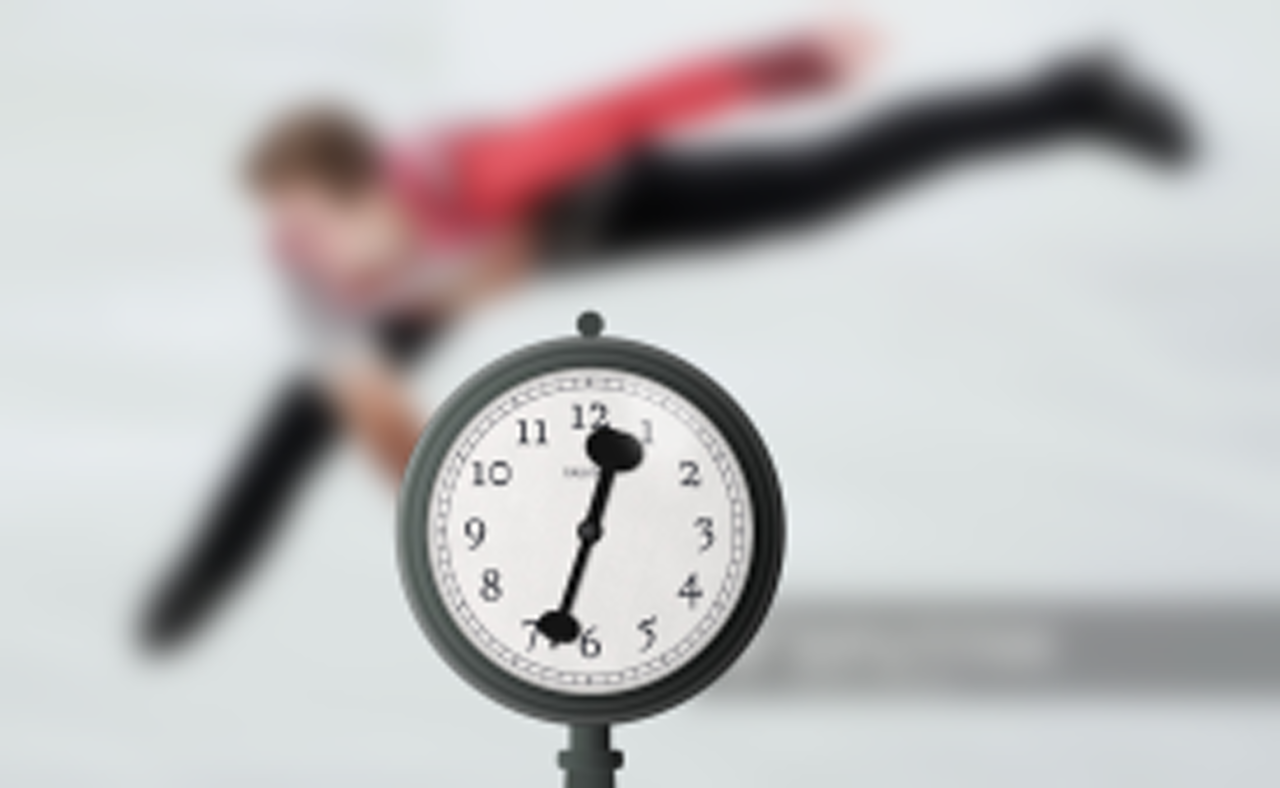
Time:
**12:33**
